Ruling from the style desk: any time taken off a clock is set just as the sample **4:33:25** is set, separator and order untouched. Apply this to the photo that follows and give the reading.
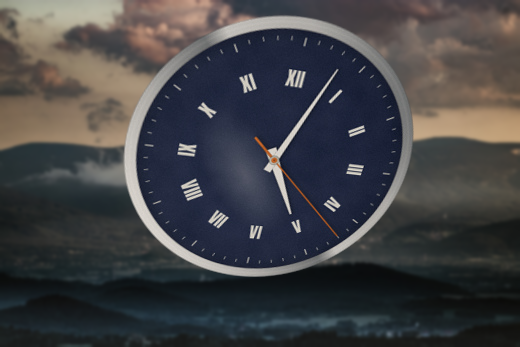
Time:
**5:03:22**
